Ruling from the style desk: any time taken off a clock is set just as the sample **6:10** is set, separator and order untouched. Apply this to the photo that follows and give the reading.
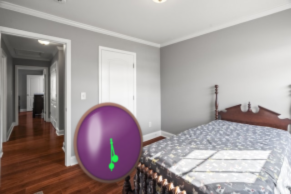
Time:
**5:30**
